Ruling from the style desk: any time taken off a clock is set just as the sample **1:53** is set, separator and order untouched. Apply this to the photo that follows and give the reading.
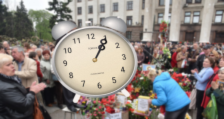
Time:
**1:05**
